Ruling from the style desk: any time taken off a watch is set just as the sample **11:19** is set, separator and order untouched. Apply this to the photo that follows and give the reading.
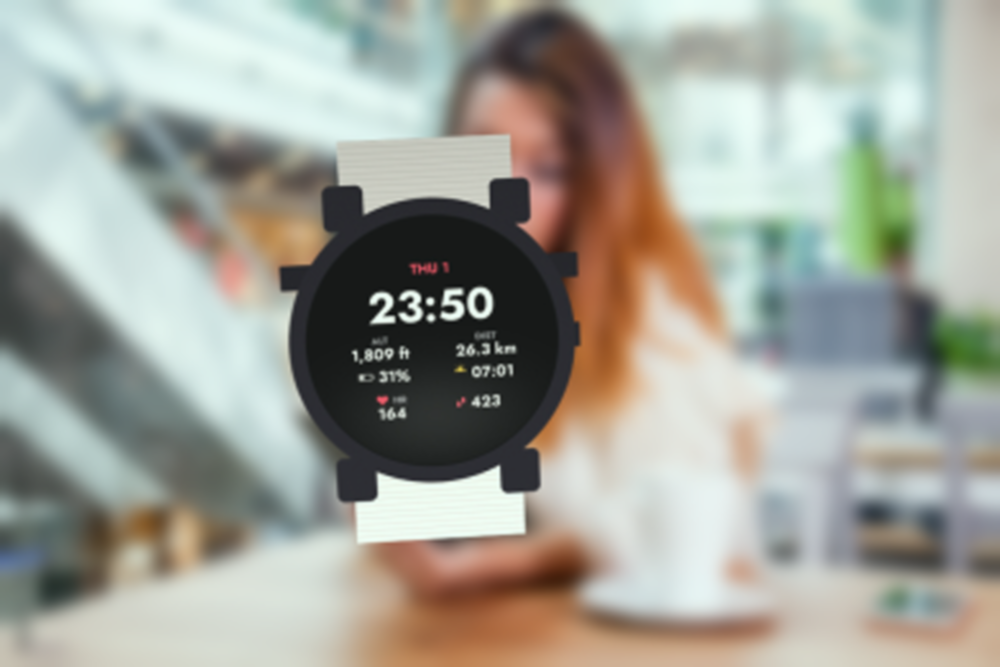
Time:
**23:50**
